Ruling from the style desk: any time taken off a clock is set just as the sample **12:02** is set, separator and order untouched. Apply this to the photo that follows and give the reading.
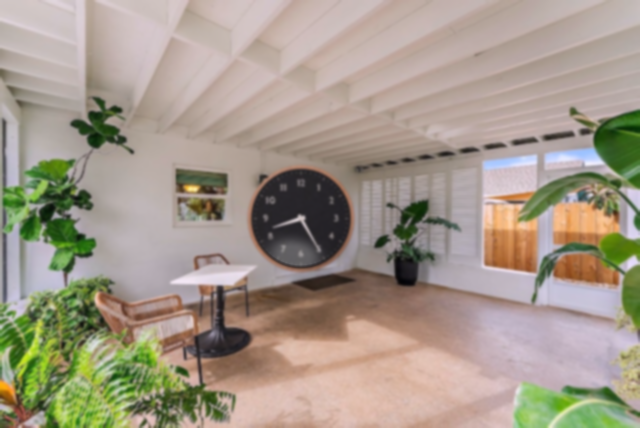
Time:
**8:25**
